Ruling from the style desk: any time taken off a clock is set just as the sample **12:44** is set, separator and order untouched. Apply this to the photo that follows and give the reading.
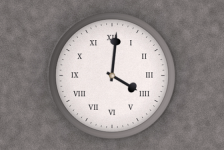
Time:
**4:01**
